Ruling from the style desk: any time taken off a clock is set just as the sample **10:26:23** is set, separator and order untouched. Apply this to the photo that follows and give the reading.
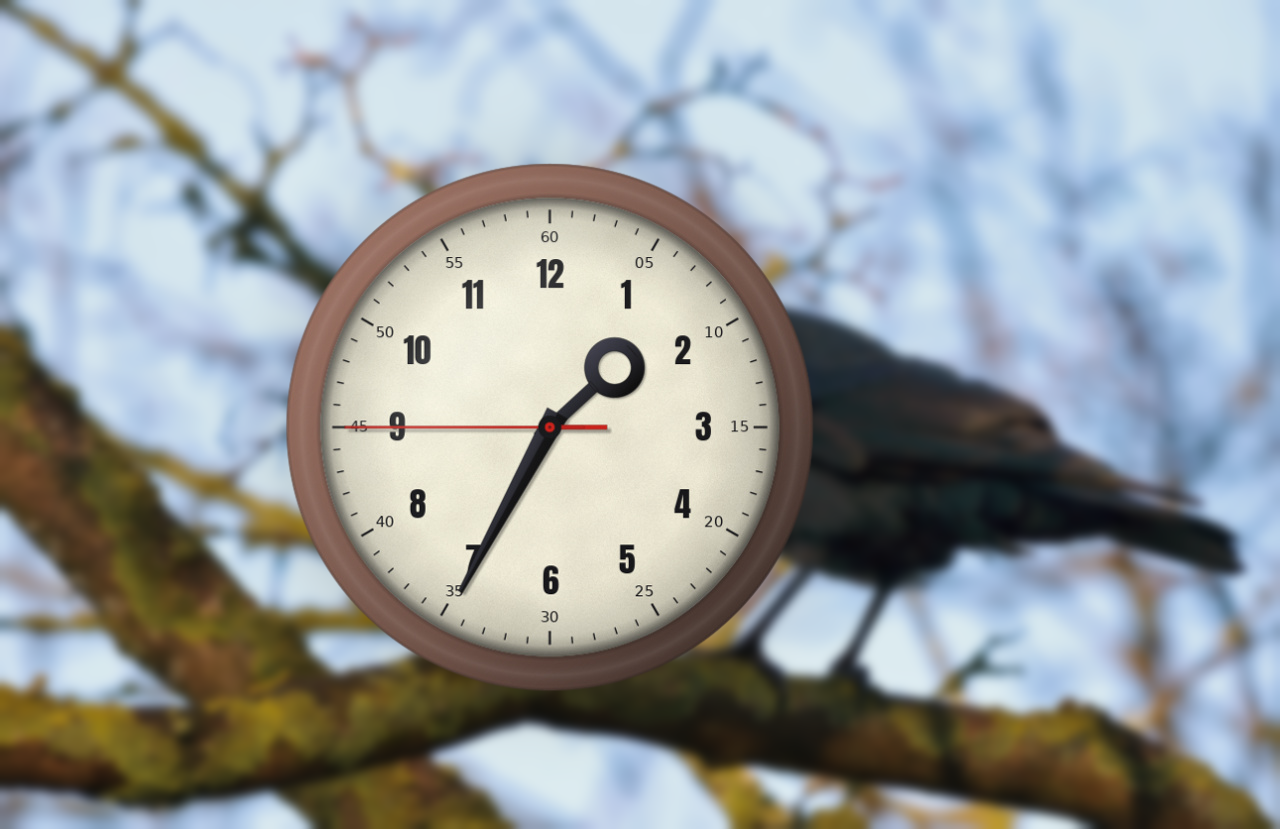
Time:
**1:34:45**
